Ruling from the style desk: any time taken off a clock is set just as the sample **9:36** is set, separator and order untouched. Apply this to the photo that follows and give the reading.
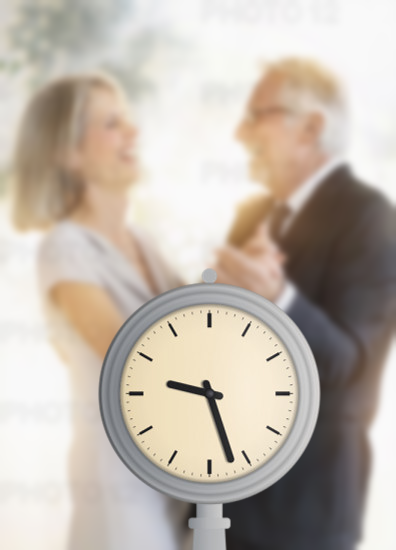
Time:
**9:27**
